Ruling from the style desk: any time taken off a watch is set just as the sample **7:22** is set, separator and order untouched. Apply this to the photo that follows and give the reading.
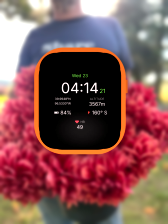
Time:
**4:14**
